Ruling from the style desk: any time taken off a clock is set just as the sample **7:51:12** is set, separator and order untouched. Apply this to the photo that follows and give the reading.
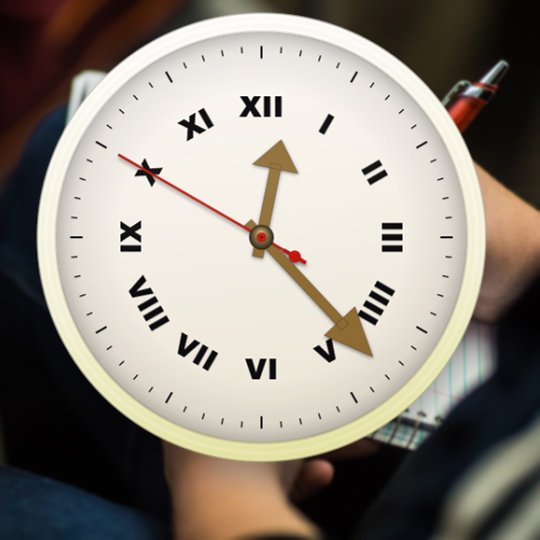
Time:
**12:22:50**
